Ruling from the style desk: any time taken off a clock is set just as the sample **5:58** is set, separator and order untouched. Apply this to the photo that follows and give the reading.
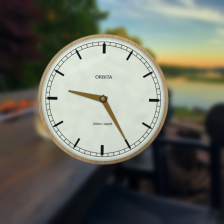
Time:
**9:25**
